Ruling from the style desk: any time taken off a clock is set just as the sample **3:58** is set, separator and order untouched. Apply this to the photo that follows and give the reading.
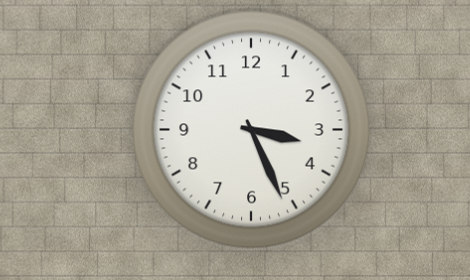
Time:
**3:26**
